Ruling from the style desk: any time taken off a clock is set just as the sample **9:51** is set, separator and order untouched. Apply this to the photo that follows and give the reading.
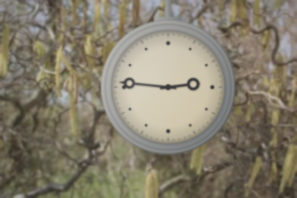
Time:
**2:46**
